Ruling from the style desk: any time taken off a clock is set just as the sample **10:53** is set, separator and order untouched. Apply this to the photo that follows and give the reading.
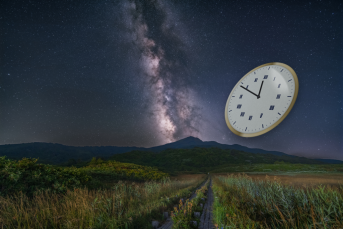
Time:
**11:49**
